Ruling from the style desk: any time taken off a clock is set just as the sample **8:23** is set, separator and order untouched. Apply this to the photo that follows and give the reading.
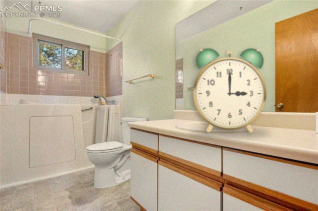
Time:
**3:00**
